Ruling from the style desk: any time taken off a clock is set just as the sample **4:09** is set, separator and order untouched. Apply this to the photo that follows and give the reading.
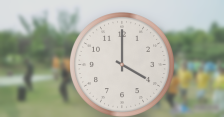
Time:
**4:00**
